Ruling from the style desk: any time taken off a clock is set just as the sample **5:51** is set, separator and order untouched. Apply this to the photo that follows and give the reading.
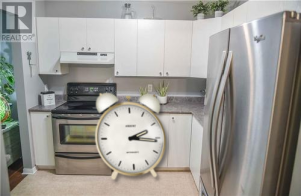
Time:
**2:16**
